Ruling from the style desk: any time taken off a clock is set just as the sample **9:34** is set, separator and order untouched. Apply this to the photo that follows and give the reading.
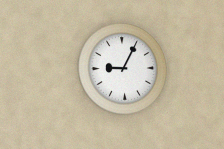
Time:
**9:05**
